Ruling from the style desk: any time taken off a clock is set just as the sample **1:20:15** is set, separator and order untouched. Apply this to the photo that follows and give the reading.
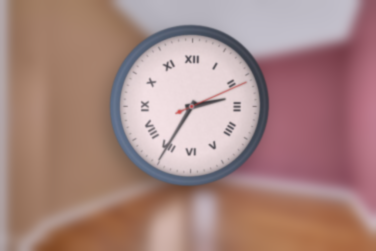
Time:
**2:35:11**
